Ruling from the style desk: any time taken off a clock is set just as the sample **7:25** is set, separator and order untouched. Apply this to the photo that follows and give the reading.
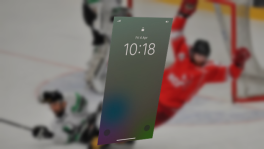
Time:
**10:18**
